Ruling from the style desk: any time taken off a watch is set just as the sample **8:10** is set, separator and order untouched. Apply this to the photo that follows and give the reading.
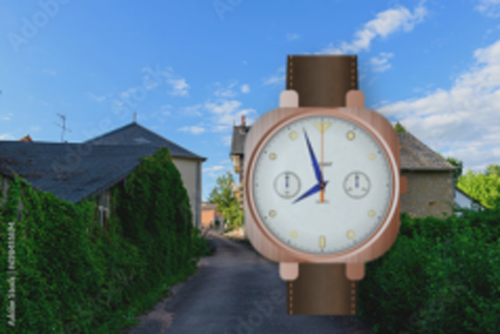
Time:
**7:57**
